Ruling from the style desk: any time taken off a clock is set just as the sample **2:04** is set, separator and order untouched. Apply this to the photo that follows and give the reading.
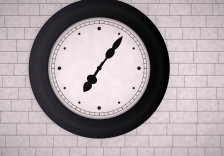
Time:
**7:06**
